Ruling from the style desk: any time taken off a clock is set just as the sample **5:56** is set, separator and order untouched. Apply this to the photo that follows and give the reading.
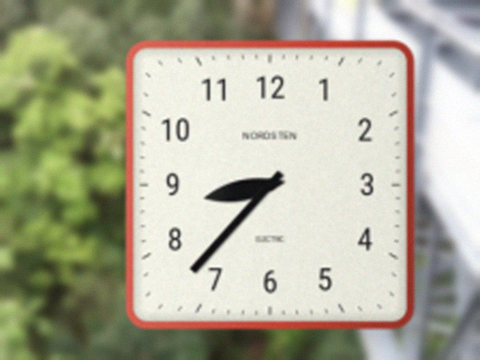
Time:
**8:37**
